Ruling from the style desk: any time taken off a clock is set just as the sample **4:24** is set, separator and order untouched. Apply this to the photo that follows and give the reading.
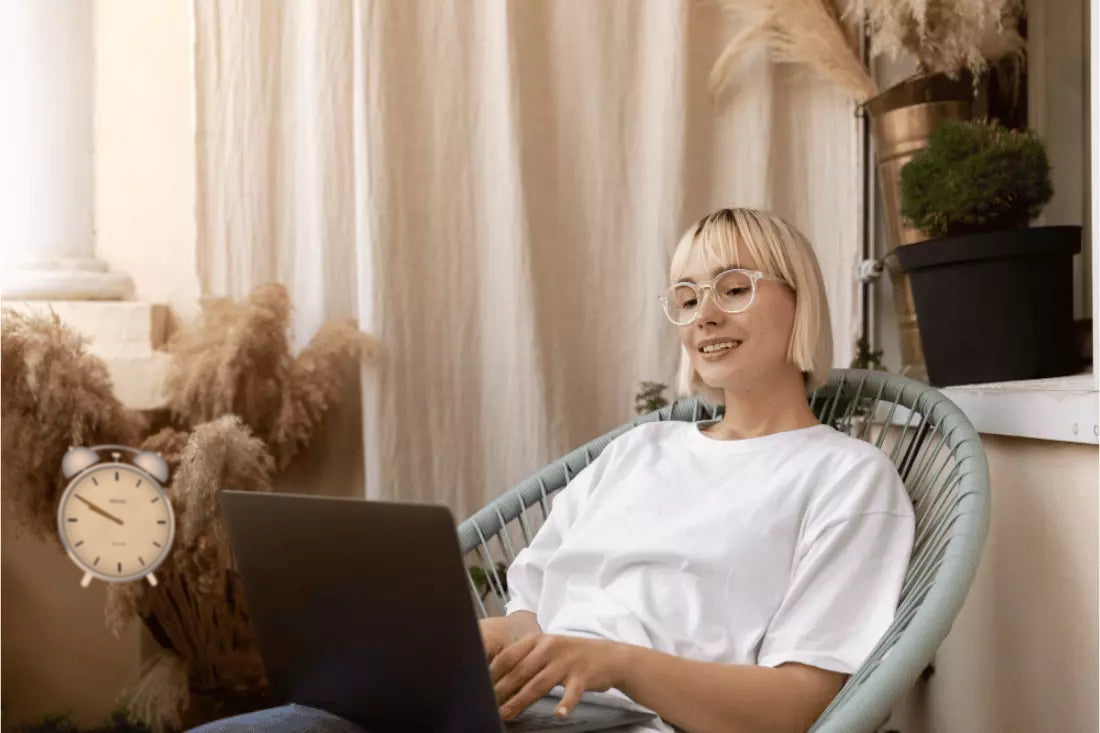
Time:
**9:50**
